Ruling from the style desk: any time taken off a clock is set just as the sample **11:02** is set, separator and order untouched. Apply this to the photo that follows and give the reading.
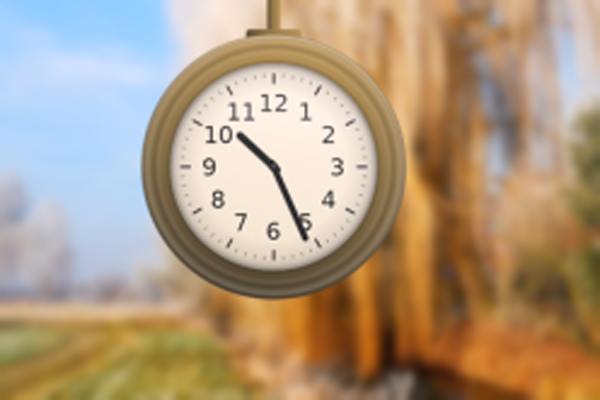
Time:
**10:26**
